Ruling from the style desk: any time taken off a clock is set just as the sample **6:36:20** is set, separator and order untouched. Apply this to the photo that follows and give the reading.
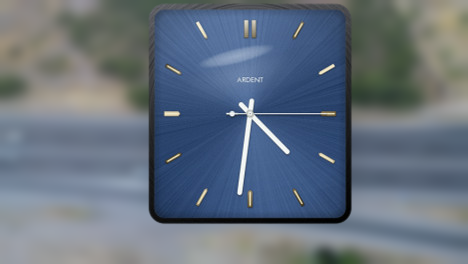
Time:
**4:31:15**
